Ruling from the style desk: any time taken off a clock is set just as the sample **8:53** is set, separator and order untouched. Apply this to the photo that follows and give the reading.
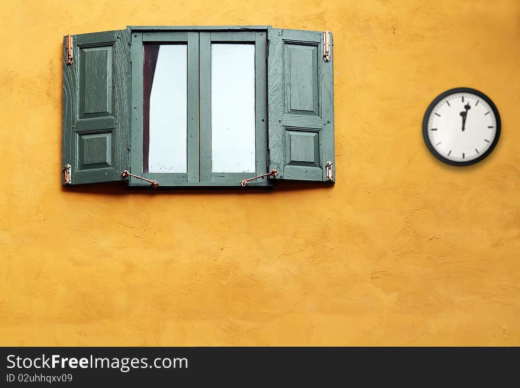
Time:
**12:02**
